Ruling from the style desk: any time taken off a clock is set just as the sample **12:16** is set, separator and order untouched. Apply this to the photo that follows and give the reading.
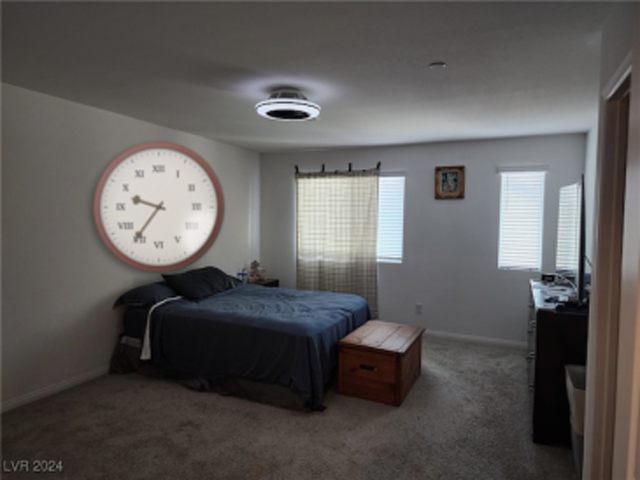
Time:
**9:36**
